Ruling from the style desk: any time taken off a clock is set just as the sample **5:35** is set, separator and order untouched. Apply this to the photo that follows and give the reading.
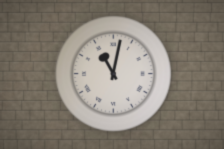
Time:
**11:02**
